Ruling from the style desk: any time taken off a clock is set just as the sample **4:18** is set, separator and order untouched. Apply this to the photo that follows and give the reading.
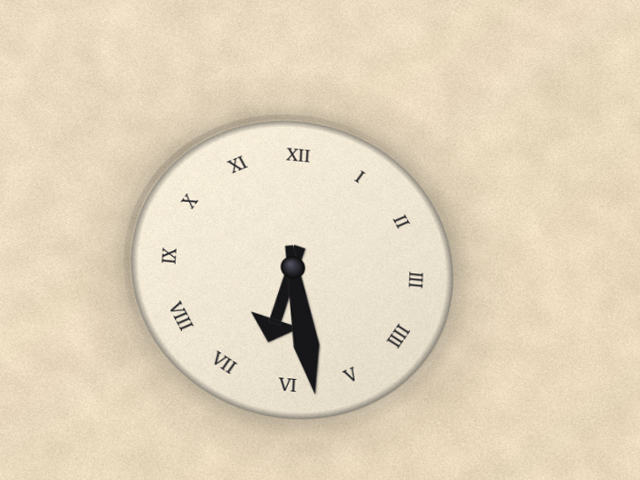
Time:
**6:28**
